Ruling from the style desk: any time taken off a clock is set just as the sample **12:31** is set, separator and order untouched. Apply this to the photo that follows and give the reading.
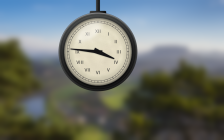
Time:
**3:46**
